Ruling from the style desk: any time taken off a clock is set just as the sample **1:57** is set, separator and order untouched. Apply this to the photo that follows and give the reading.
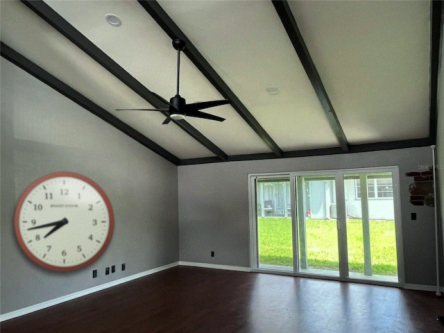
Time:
**7:43**
